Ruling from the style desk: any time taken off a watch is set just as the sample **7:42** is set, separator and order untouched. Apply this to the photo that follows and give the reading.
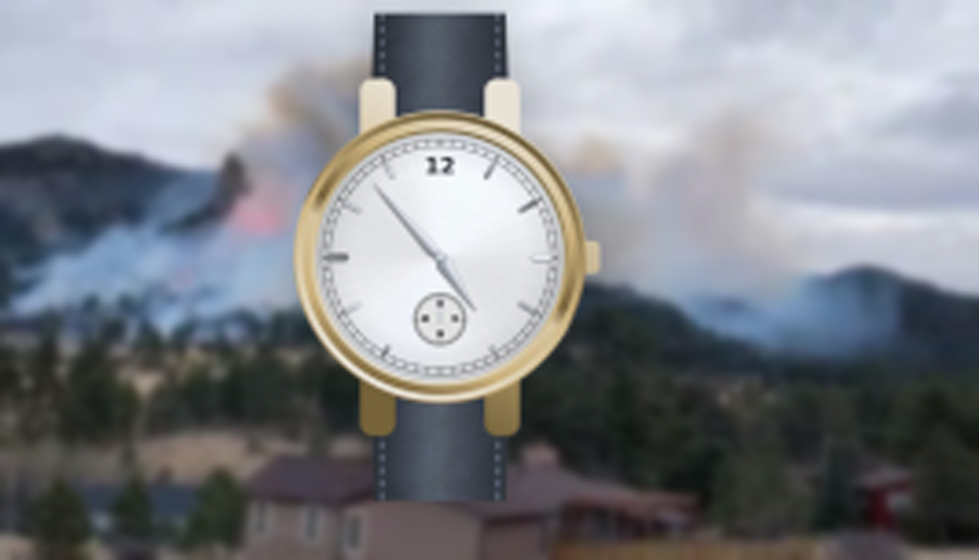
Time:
**4:53**
